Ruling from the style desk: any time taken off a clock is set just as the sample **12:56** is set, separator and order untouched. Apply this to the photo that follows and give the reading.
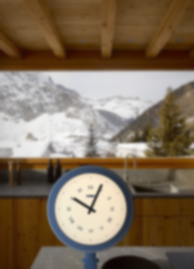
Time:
**10:04**
